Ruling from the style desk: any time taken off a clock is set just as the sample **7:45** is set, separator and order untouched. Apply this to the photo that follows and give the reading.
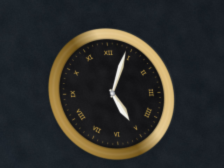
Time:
**5:04**
